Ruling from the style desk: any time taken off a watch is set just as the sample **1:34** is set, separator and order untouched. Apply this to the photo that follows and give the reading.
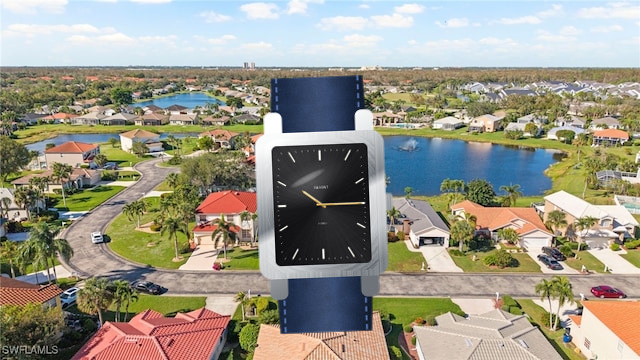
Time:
**10:15**
